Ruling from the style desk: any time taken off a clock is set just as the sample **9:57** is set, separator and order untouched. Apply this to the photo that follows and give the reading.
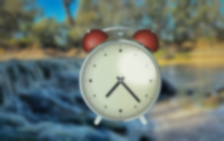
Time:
**7:23**
